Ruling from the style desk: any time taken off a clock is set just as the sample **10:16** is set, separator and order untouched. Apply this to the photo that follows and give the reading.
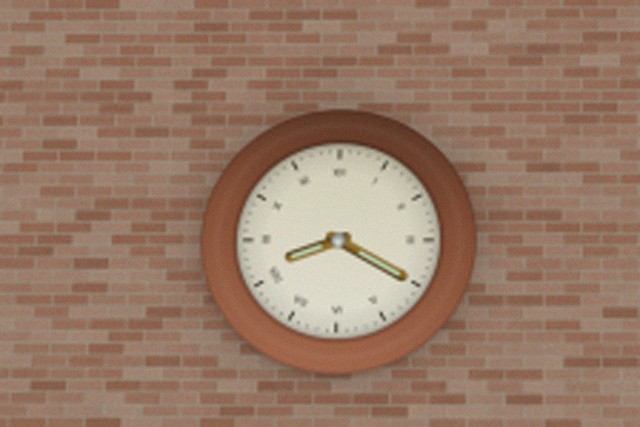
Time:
**8:20**
